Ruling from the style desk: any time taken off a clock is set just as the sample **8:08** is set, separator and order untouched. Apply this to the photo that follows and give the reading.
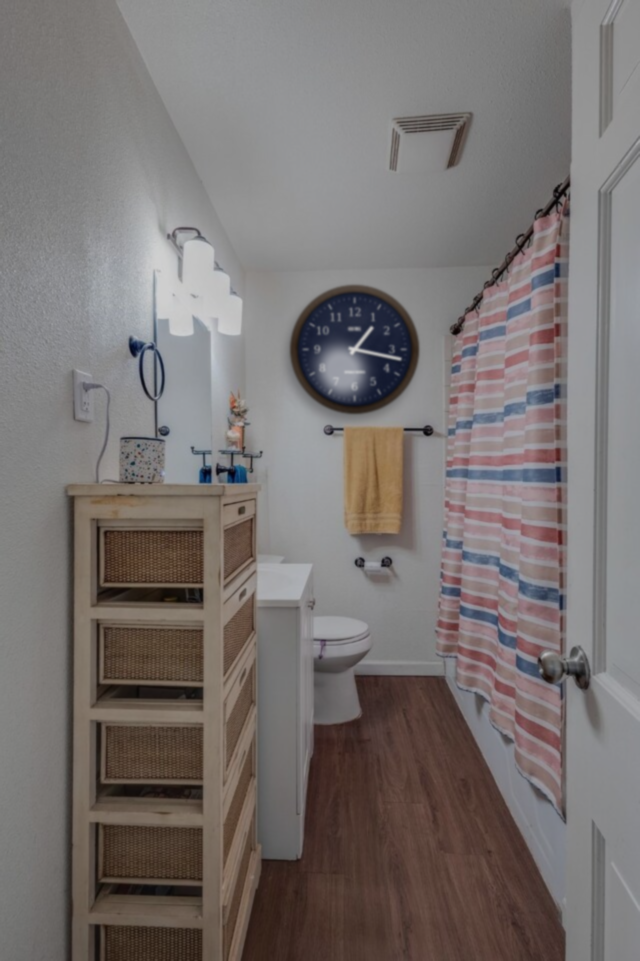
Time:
**1:17**
